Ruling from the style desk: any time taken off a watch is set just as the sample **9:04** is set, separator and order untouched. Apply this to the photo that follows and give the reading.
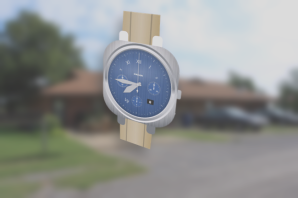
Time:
**7:45**
